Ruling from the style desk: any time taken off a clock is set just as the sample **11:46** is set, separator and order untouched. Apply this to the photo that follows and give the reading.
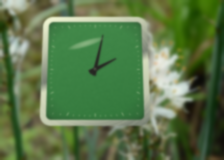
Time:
**2:02**
